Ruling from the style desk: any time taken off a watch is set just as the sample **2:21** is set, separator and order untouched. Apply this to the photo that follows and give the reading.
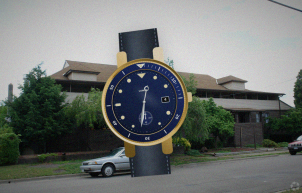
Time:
**12:32**
